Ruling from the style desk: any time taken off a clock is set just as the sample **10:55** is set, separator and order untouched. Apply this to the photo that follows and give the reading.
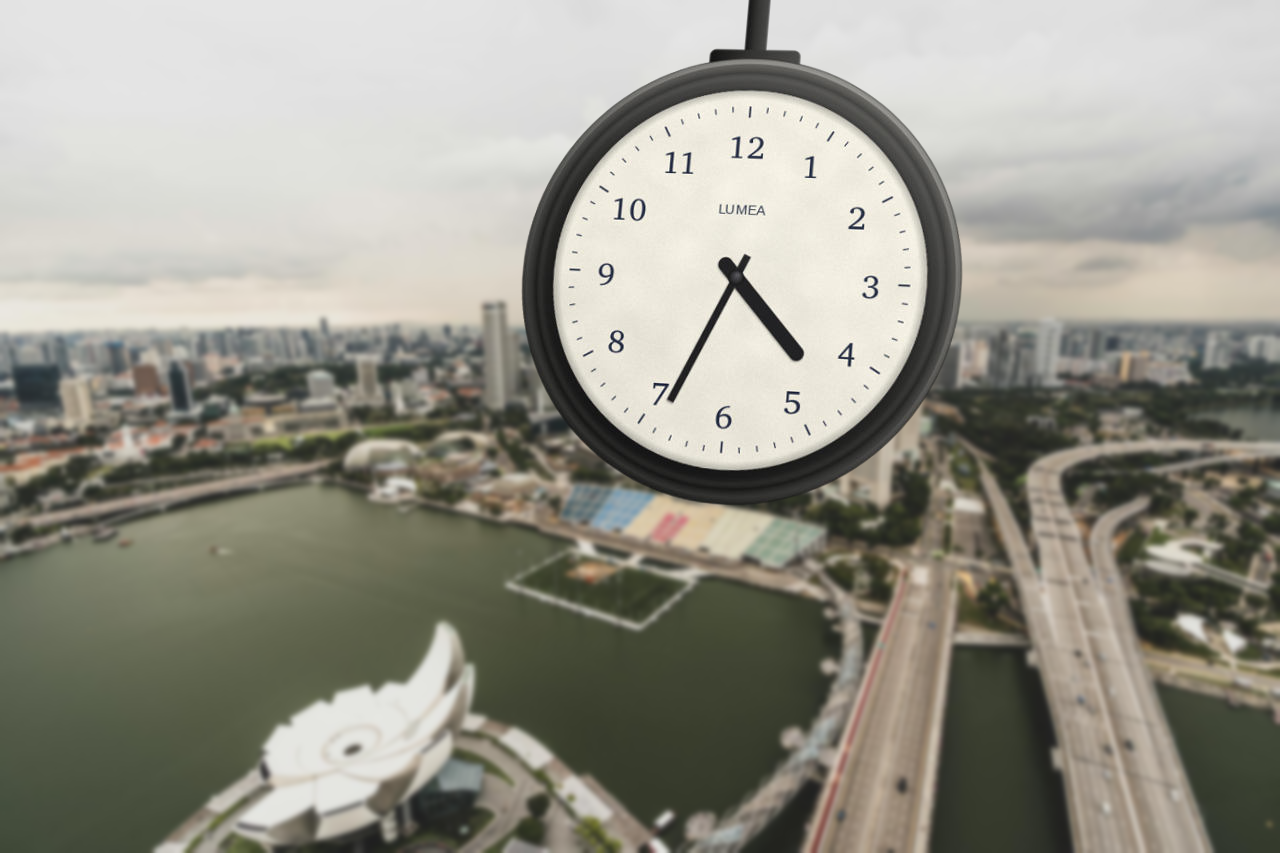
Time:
**4:34**
